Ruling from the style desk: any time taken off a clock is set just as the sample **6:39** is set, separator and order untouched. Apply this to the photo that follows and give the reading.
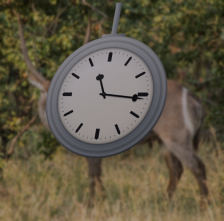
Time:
**11:16**
